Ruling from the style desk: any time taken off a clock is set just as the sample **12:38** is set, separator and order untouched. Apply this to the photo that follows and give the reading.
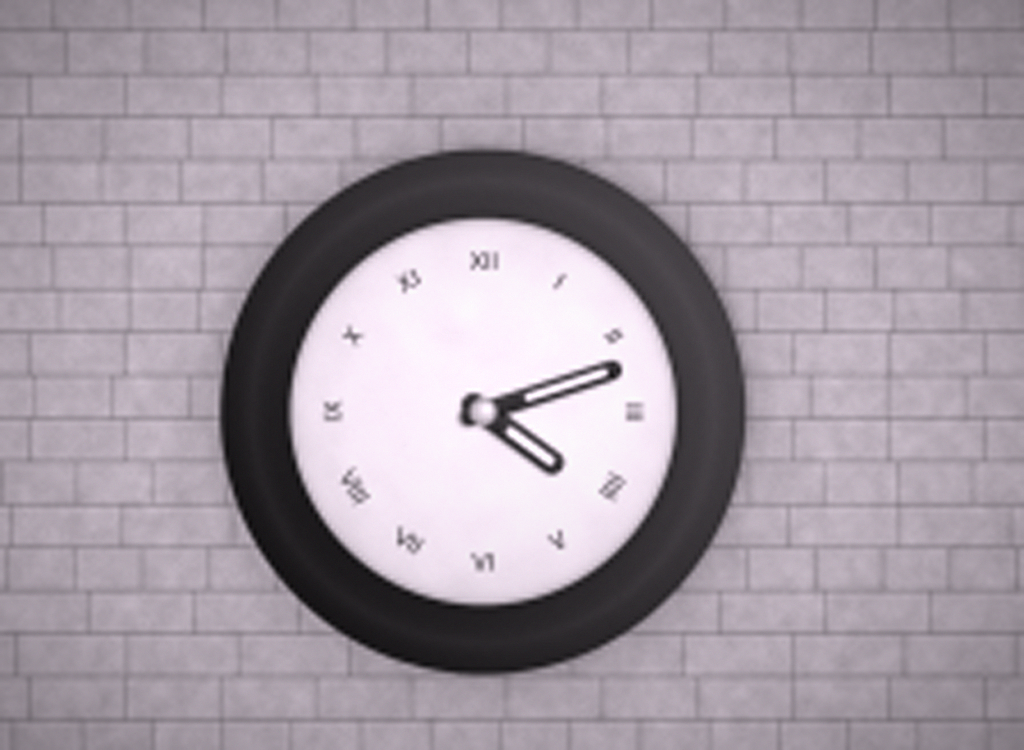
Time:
**4:12**
